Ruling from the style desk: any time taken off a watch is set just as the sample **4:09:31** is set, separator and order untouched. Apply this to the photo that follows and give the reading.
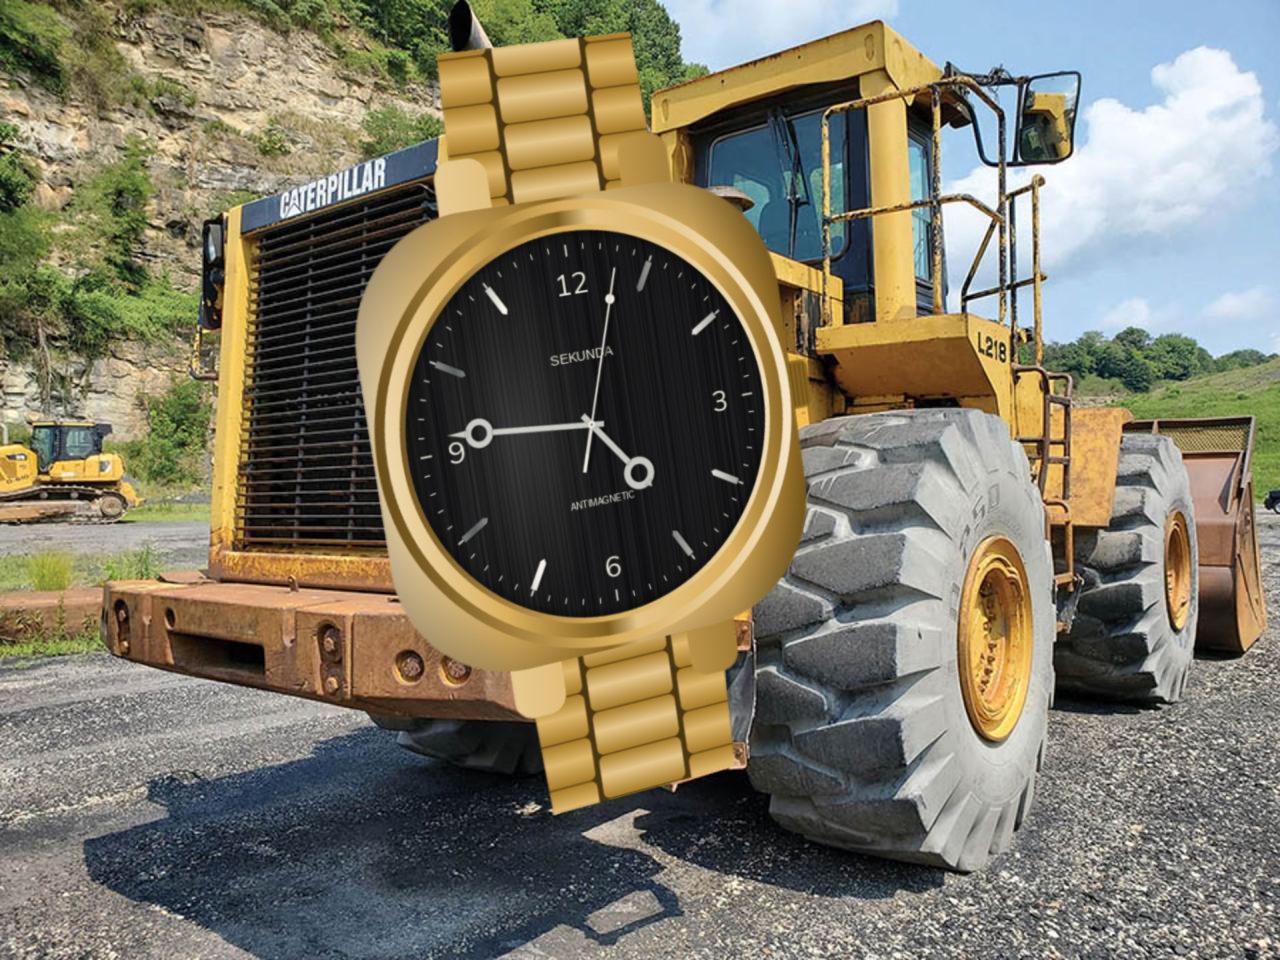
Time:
**4:46:03**
